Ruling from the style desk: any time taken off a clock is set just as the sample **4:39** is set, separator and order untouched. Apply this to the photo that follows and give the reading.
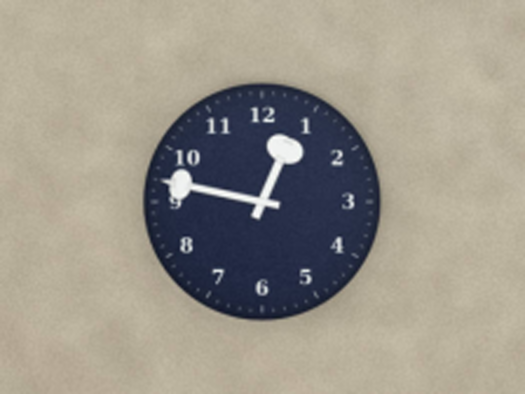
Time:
**12:47**
